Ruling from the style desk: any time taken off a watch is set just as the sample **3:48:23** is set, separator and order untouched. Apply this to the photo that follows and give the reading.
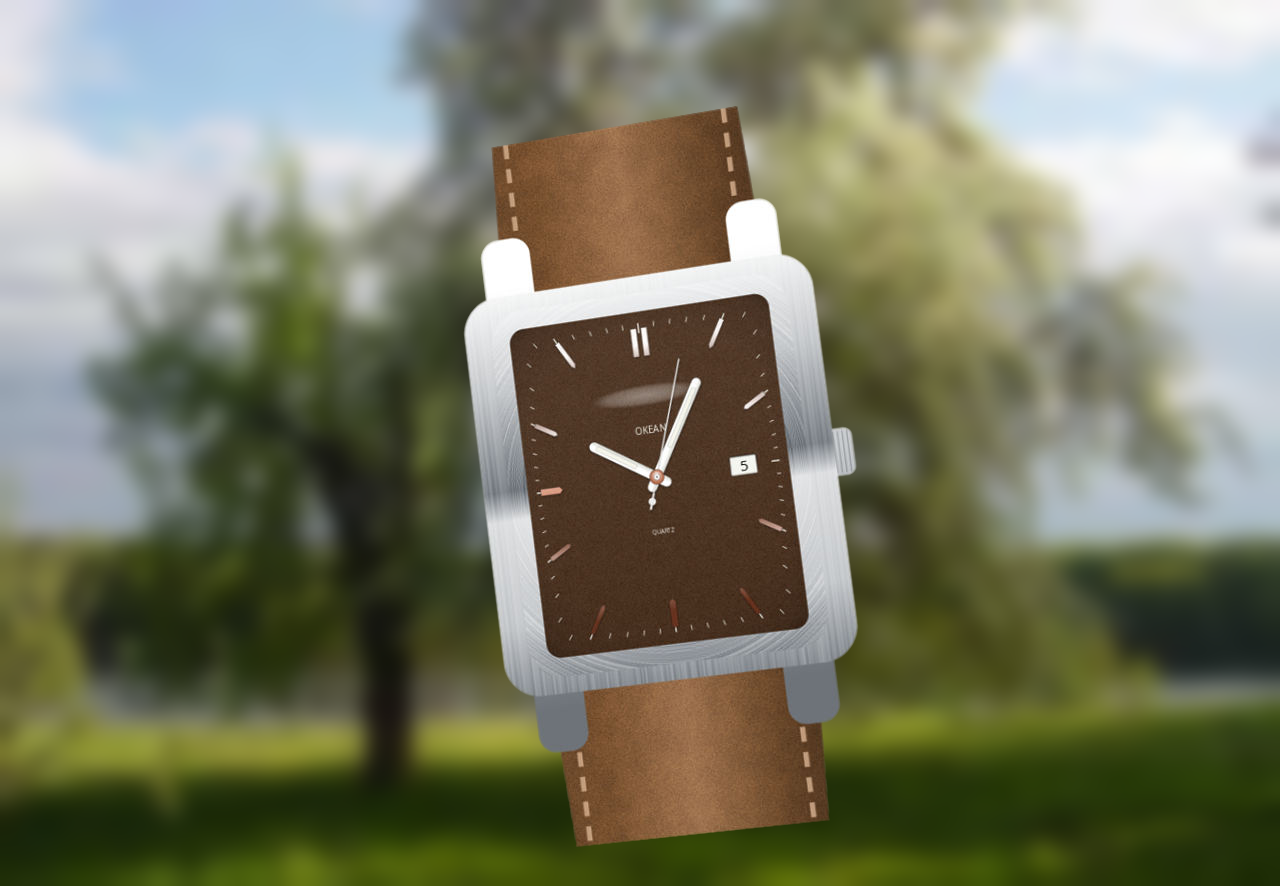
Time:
**10:05:03**
